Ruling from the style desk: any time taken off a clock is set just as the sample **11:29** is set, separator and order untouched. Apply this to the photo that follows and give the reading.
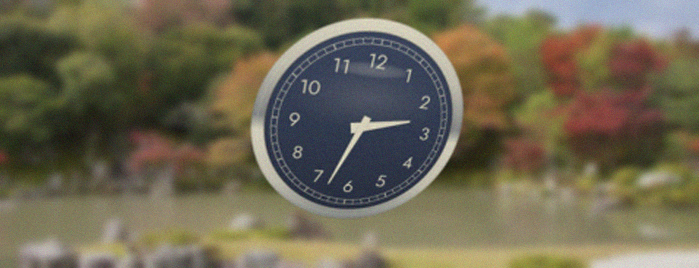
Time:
**2:33**
